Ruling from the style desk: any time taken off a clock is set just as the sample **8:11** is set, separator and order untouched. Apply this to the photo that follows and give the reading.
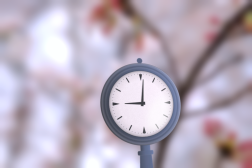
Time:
**9:01**
